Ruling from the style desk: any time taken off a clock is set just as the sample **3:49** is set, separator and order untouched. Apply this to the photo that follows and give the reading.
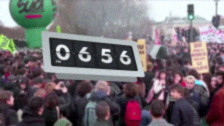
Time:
**6:56**
